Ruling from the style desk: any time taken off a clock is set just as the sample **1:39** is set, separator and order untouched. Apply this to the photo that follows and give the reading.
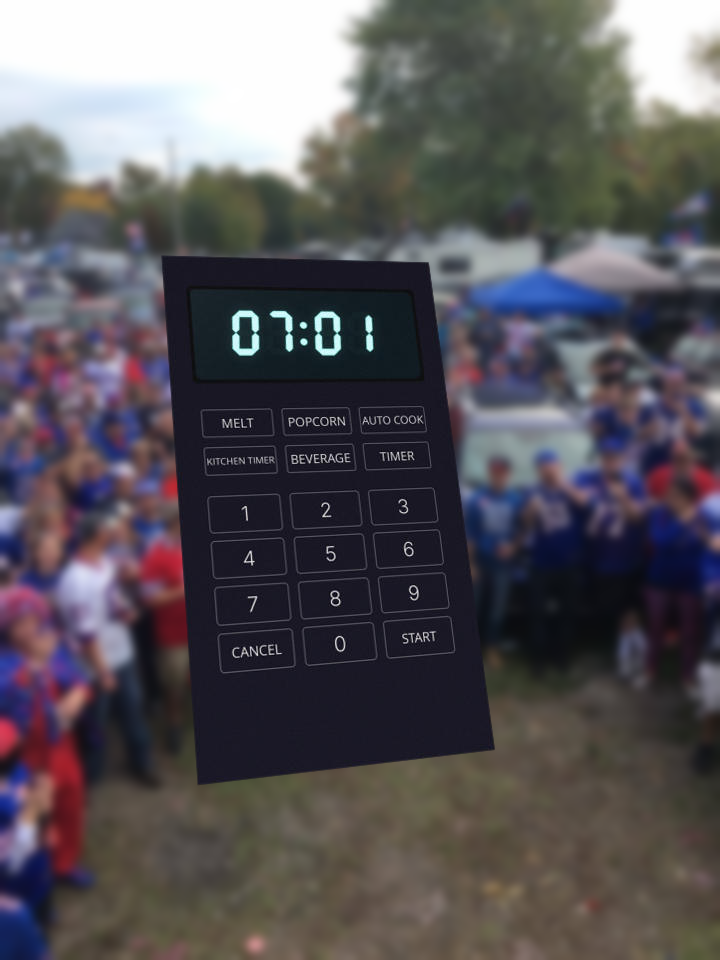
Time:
**7:01**
